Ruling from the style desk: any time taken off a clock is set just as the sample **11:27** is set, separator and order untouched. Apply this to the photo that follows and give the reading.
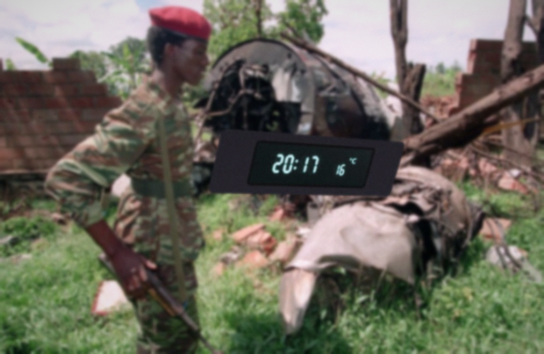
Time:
**20:17**
